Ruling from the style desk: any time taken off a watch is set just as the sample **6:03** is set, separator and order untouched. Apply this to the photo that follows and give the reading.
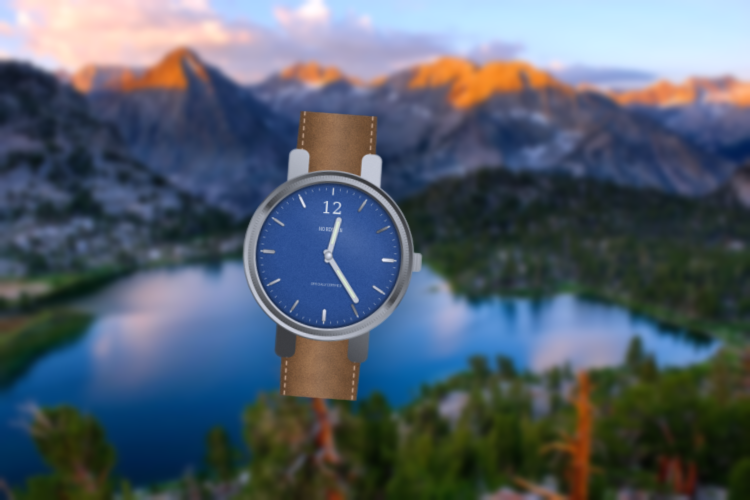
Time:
**12:24**
